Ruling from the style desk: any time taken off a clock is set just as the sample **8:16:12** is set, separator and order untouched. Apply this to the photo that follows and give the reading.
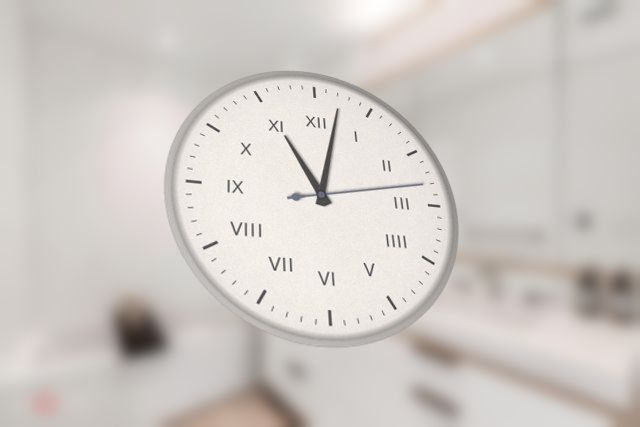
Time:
**11:02:13**
